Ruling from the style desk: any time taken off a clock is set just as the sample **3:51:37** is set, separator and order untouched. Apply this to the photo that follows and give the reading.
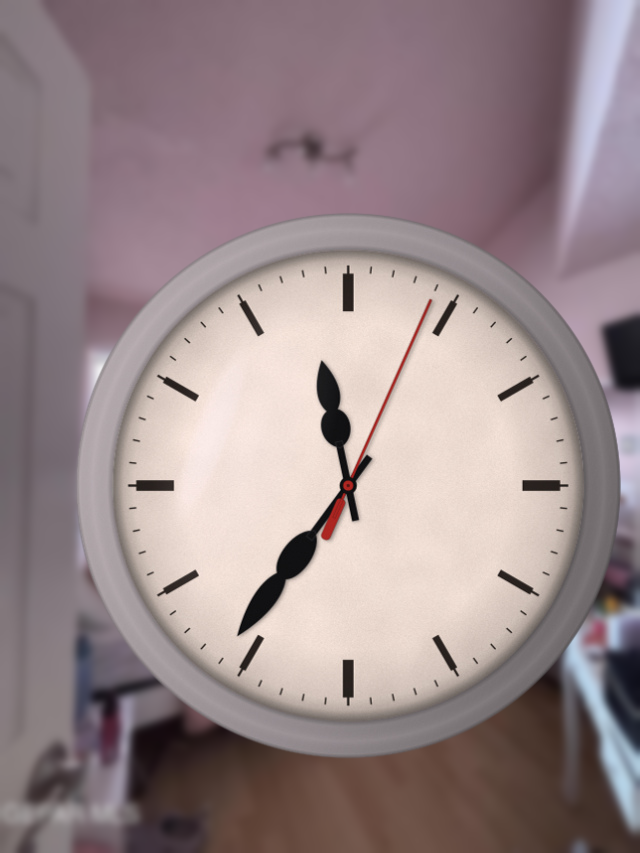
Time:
**11:36:04**
